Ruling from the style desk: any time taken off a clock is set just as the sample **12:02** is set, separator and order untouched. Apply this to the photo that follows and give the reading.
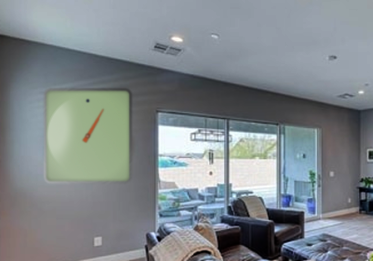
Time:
**1:05**
